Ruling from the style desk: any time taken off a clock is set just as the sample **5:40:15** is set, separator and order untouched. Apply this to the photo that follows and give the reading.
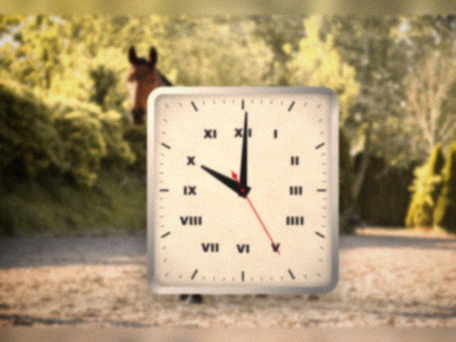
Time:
**10:00:25**
